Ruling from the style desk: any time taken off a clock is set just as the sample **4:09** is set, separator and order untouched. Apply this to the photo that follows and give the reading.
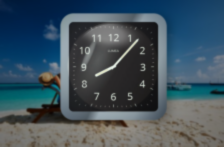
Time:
**8:07**
